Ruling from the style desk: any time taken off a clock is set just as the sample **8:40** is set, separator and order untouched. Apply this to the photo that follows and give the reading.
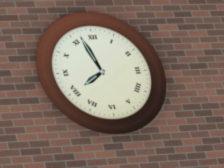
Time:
**7:57**
